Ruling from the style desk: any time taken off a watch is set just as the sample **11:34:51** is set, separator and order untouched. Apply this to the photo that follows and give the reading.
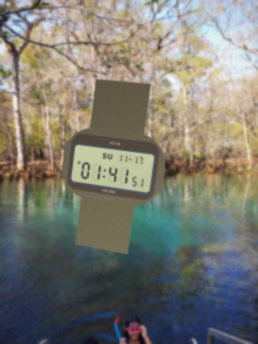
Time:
**1:41:51**
